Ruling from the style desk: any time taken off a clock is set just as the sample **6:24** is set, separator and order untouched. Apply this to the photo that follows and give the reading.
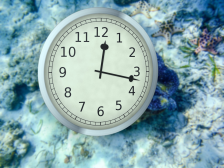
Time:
**12:17**
